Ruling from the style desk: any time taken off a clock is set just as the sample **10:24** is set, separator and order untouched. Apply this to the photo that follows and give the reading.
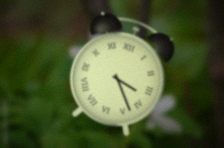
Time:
**3:23**
